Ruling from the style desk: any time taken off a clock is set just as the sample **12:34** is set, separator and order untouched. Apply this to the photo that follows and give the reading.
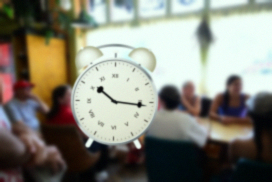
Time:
**10:16**
